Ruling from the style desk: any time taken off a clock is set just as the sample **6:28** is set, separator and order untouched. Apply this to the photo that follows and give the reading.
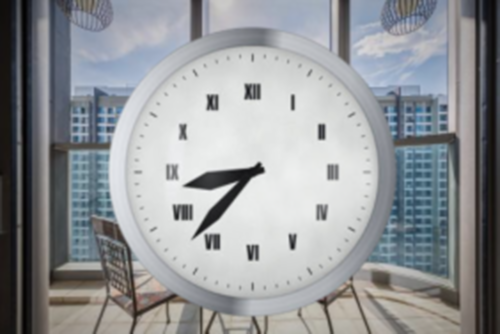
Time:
**8:37**
